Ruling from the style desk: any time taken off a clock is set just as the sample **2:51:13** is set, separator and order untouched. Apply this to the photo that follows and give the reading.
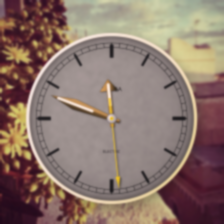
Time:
**11:48:29**
